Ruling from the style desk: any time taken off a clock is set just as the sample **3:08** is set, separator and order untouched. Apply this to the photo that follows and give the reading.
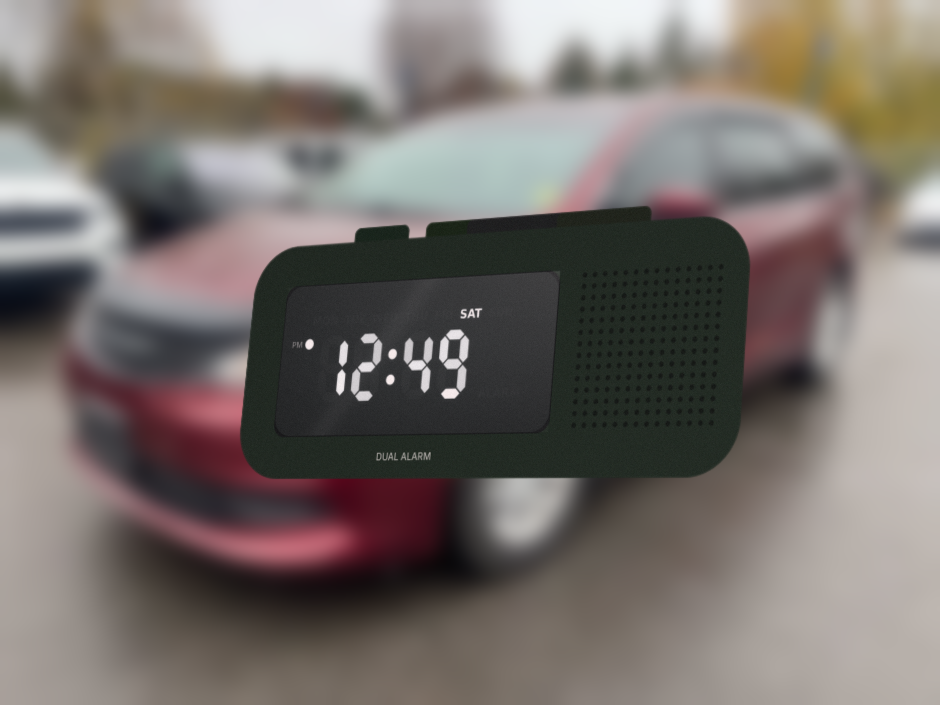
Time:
**12:49**
